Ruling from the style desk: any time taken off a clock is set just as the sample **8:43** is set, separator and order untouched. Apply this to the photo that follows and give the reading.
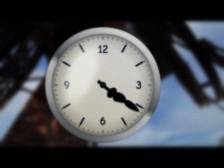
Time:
**4:21**
